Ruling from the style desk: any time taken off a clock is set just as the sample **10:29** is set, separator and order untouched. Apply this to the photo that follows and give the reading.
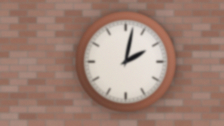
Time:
**2:02**
